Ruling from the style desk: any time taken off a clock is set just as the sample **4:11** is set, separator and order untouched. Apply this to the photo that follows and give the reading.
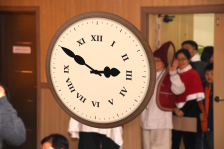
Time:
**2:50**
